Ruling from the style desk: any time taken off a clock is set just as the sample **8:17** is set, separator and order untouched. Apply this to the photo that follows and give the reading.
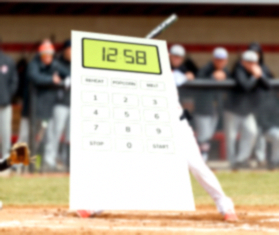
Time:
**12:58**
